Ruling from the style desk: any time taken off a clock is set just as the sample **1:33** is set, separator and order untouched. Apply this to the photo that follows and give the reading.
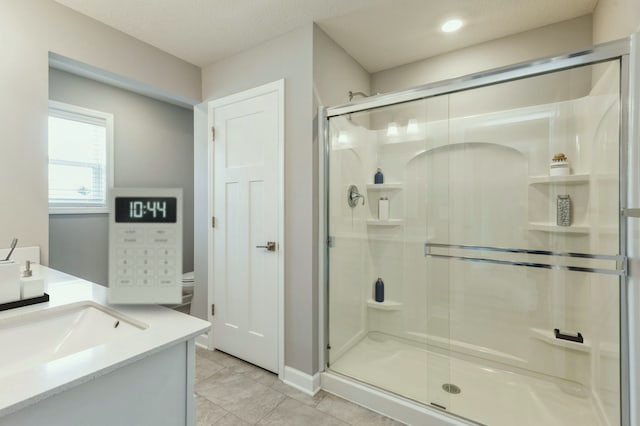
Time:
**10:44**
